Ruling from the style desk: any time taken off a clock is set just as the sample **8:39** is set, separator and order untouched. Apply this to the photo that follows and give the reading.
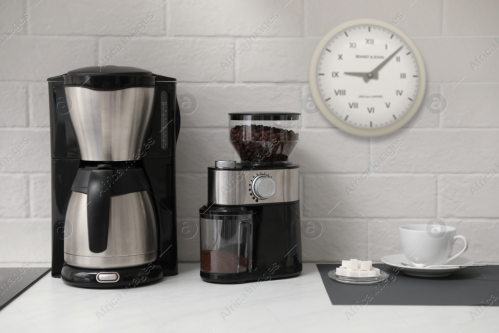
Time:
**9:08**
